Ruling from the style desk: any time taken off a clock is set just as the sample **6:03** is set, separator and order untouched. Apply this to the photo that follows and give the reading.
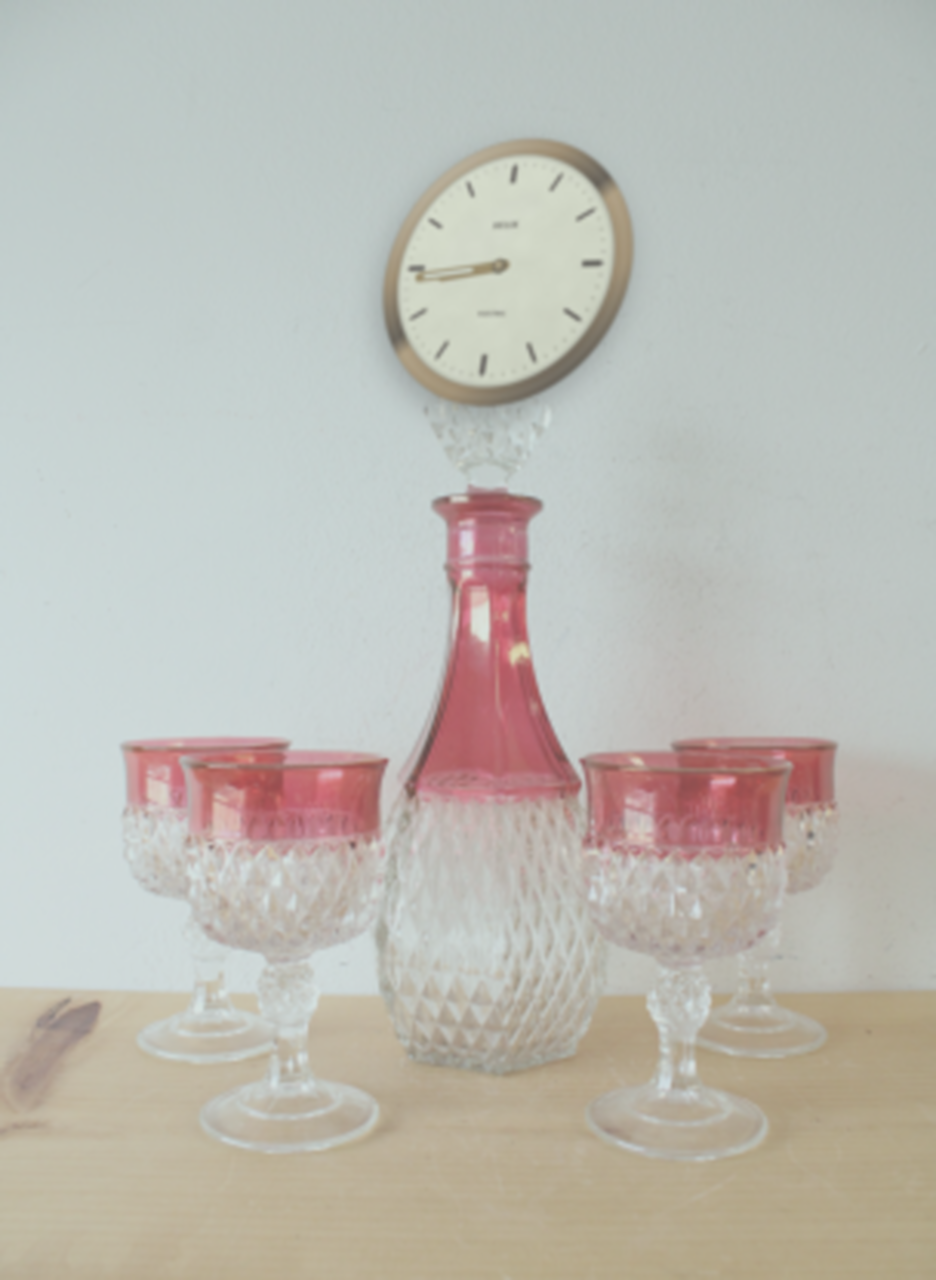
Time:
**8:44**
